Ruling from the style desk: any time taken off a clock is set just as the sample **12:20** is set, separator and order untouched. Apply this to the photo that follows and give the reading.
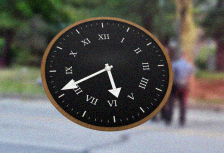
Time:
**5:41**
